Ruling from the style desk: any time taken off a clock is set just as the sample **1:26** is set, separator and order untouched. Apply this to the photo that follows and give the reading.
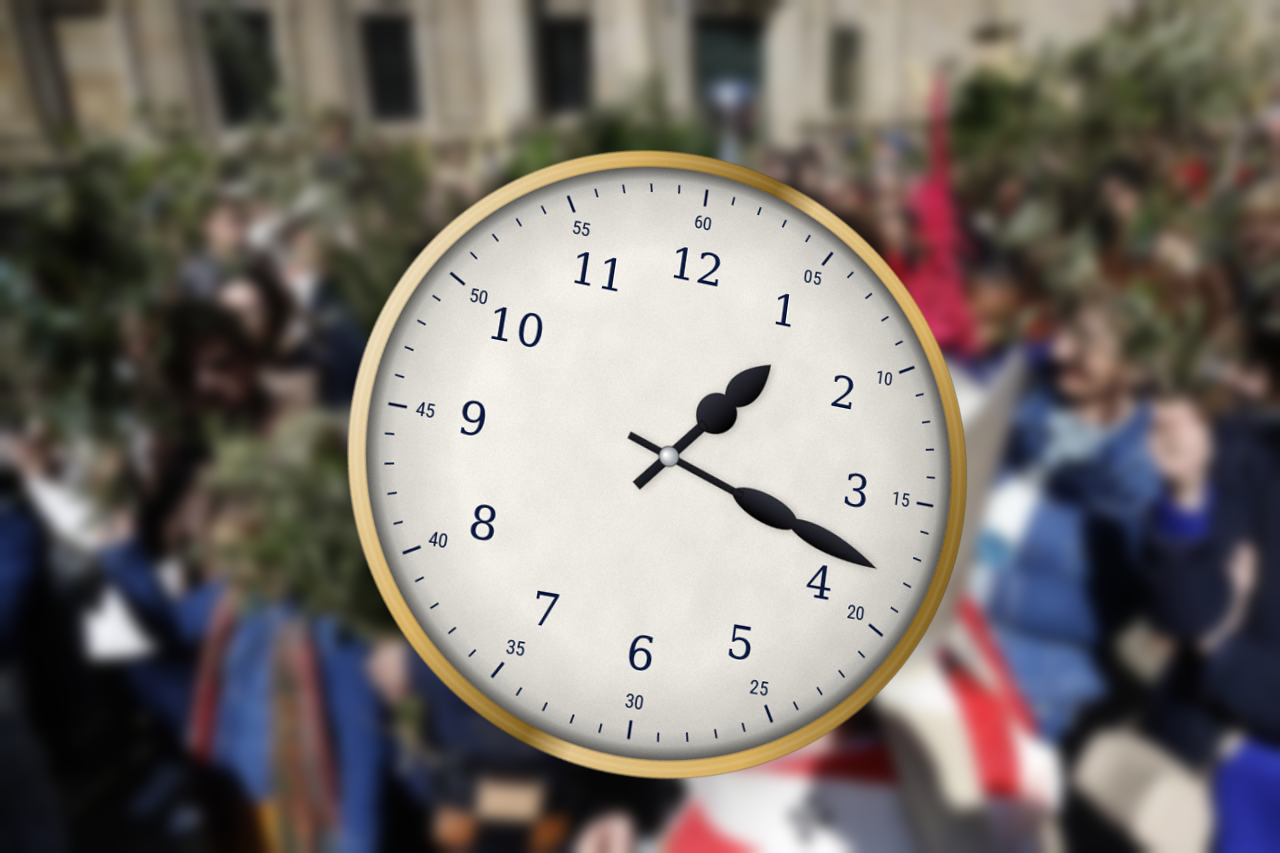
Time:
**1:18**
